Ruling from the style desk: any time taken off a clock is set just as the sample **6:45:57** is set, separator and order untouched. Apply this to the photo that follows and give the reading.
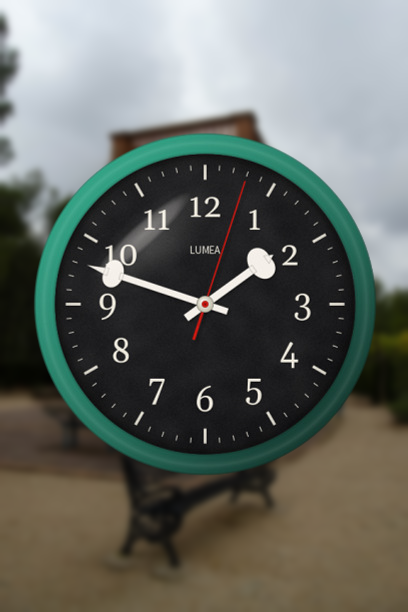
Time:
**1:48:03**
